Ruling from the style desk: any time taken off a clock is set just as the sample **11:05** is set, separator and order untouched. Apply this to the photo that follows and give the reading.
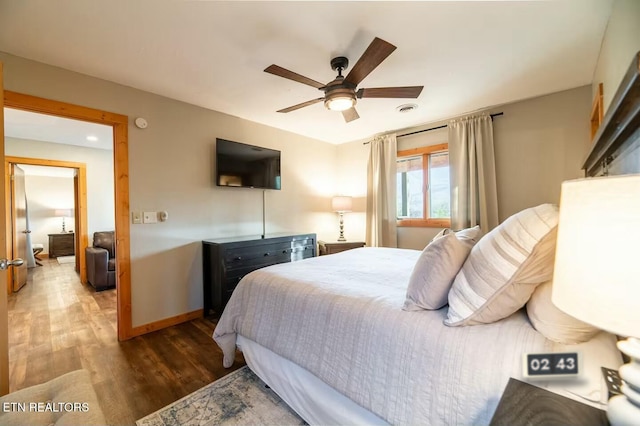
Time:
**2:43**
